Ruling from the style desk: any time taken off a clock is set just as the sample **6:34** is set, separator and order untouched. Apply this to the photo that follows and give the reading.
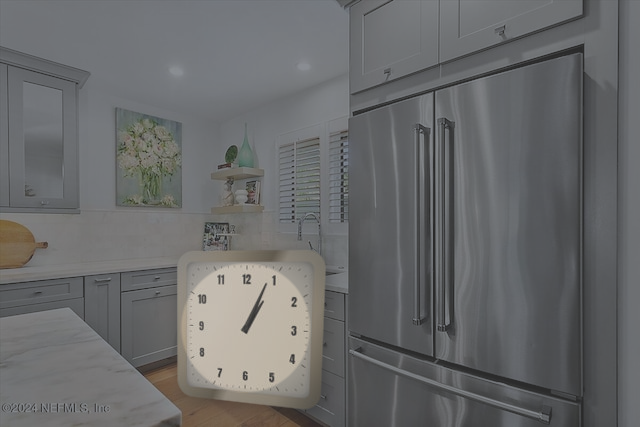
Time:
**1:04**
